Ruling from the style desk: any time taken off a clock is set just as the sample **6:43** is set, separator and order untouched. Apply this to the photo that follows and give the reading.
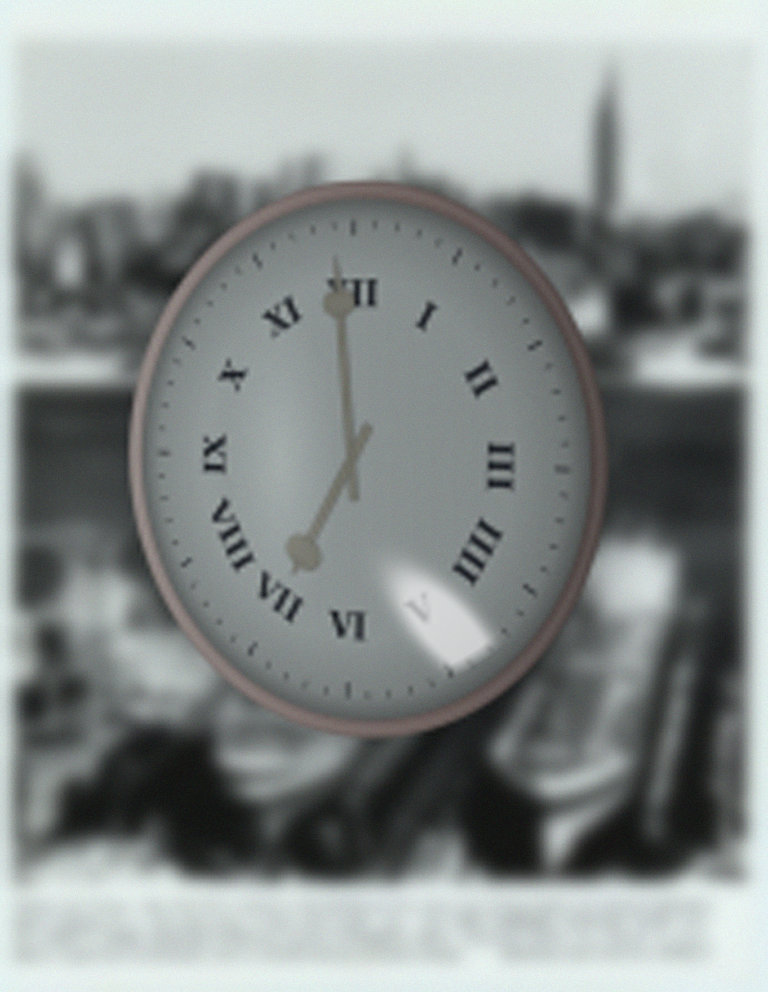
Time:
**6:59**
